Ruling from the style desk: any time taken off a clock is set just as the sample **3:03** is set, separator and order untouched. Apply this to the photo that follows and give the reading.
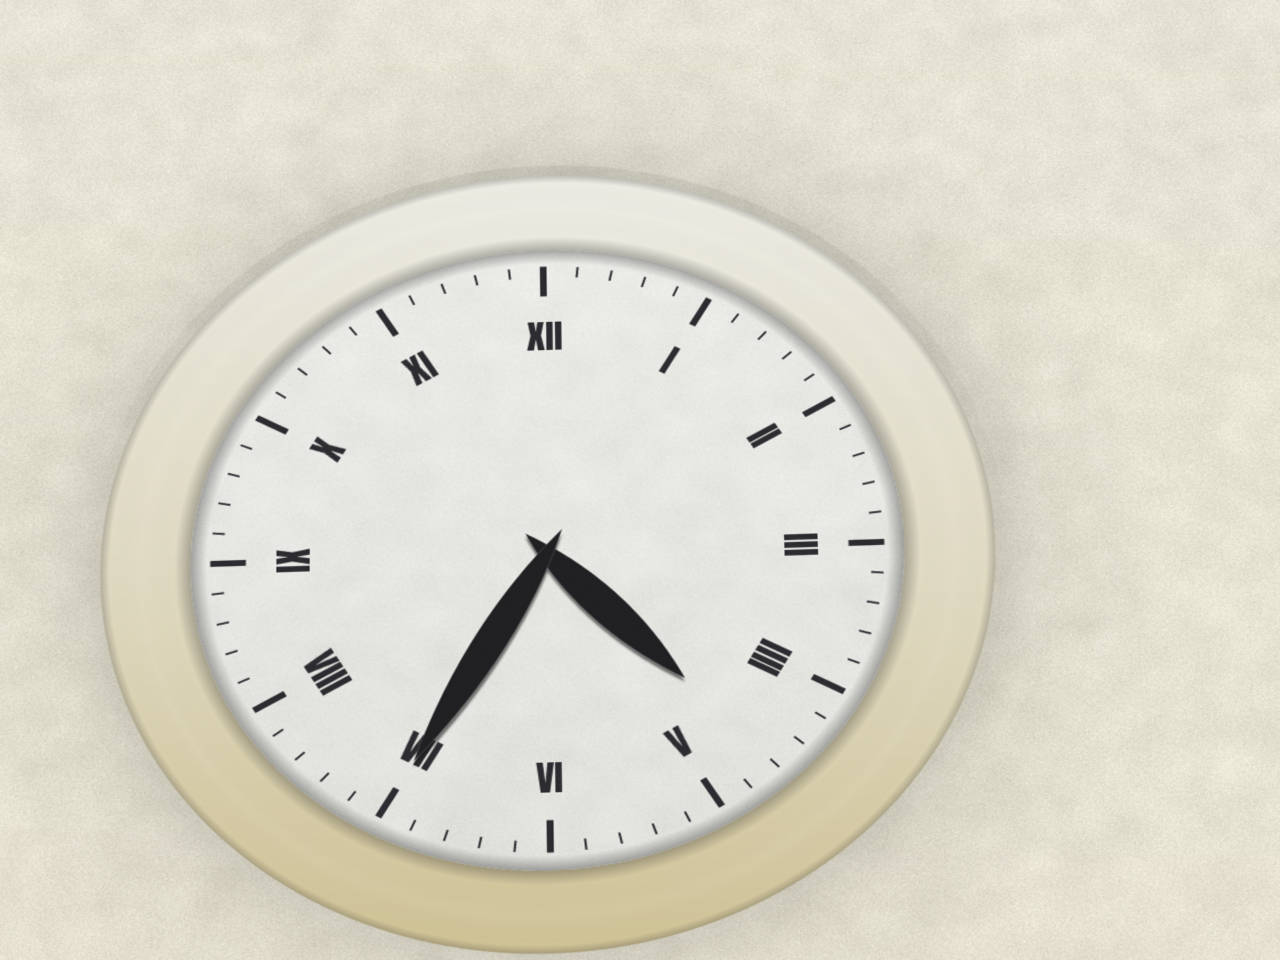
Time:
**4:35**
